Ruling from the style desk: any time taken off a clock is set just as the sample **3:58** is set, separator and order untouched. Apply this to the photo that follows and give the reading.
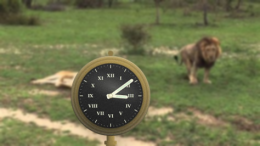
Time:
**3:09**
